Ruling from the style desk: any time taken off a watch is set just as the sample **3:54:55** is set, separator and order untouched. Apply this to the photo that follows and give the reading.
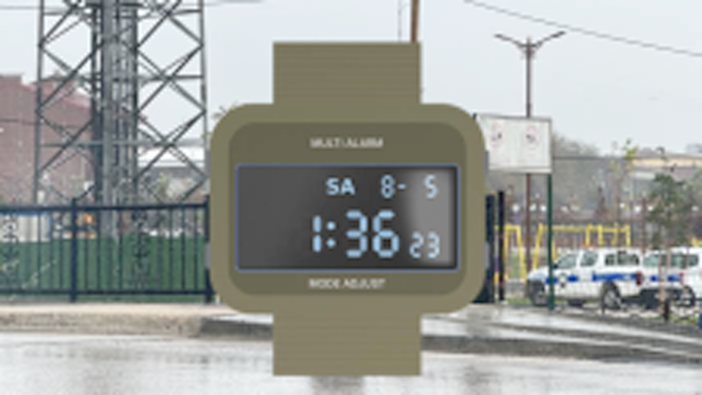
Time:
**1:36:23**
